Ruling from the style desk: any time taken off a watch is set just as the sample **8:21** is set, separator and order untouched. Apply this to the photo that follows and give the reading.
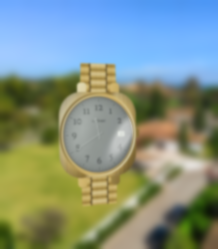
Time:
**11:40**
